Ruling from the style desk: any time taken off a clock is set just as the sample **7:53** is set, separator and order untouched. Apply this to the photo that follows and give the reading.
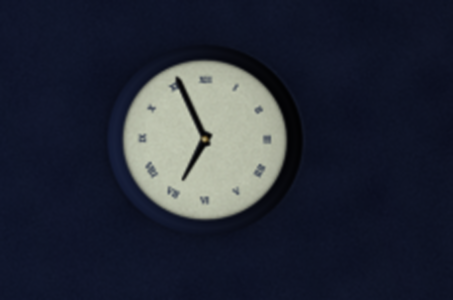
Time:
**6:56**
